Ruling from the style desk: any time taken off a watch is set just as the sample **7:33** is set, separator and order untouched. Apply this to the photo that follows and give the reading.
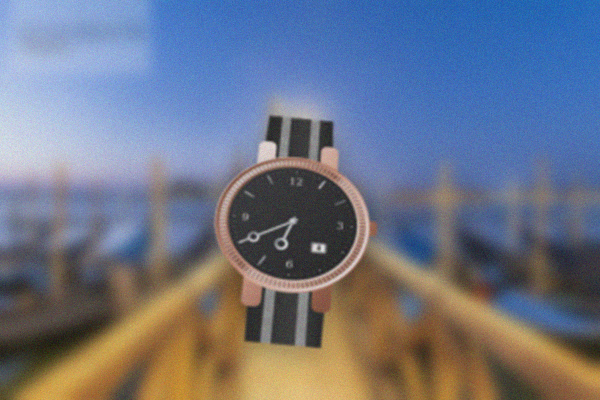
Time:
**6:40**
